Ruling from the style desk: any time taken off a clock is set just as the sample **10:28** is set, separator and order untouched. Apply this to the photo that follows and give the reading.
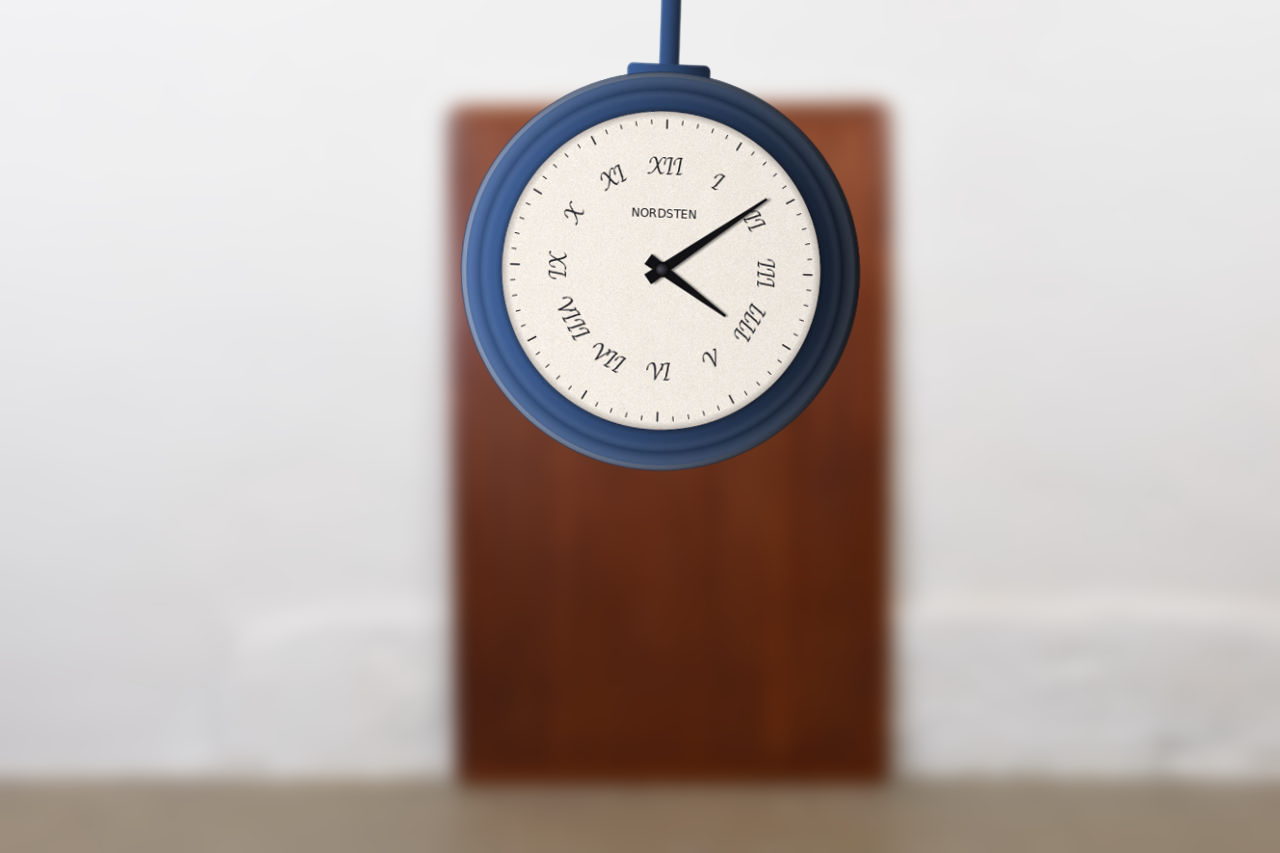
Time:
**4:09**
